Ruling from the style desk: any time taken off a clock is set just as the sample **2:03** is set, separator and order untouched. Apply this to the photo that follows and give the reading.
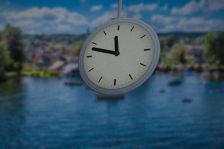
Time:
**11:48**
